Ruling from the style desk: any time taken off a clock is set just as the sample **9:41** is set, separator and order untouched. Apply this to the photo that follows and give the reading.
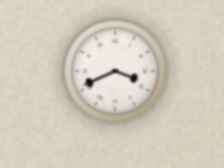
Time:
**3:41**
